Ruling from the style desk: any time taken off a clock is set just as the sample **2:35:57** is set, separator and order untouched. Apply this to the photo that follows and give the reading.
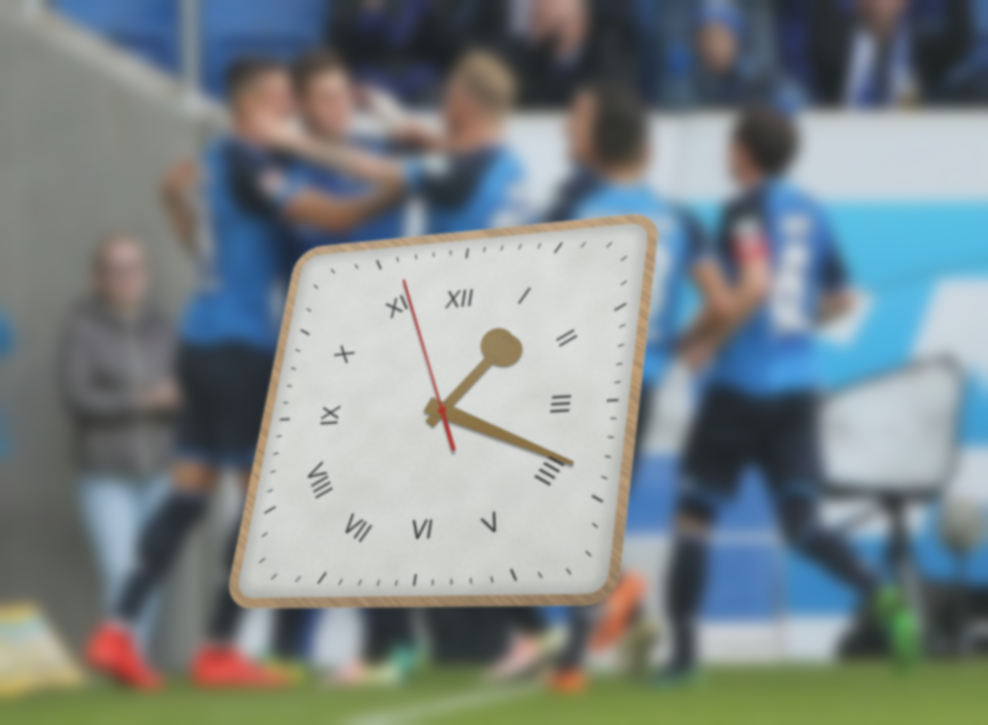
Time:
**1:18:56**
